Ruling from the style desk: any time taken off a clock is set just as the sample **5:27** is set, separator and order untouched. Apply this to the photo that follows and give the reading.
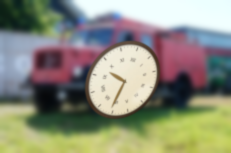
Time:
**9:31**
